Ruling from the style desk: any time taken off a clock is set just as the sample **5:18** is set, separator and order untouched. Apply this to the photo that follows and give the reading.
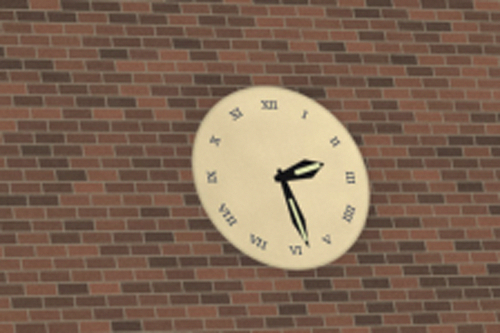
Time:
**2:28**
